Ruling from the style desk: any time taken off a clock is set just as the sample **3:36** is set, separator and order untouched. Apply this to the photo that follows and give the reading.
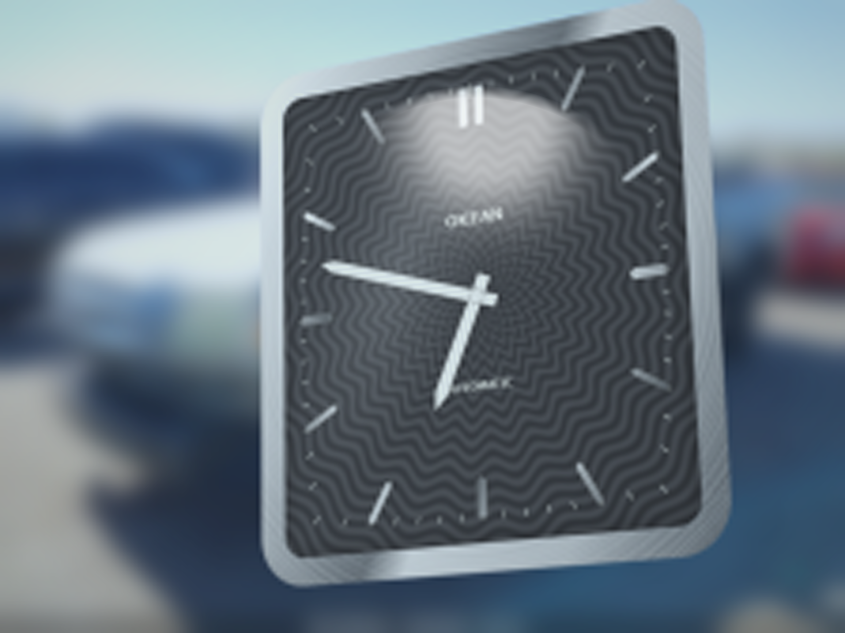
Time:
**6:48**
